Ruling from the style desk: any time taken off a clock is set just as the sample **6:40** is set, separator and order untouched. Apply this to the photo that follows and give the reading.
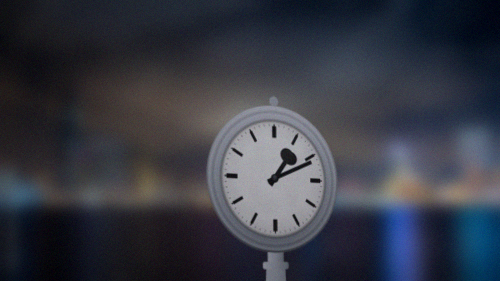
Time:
**1:11**
